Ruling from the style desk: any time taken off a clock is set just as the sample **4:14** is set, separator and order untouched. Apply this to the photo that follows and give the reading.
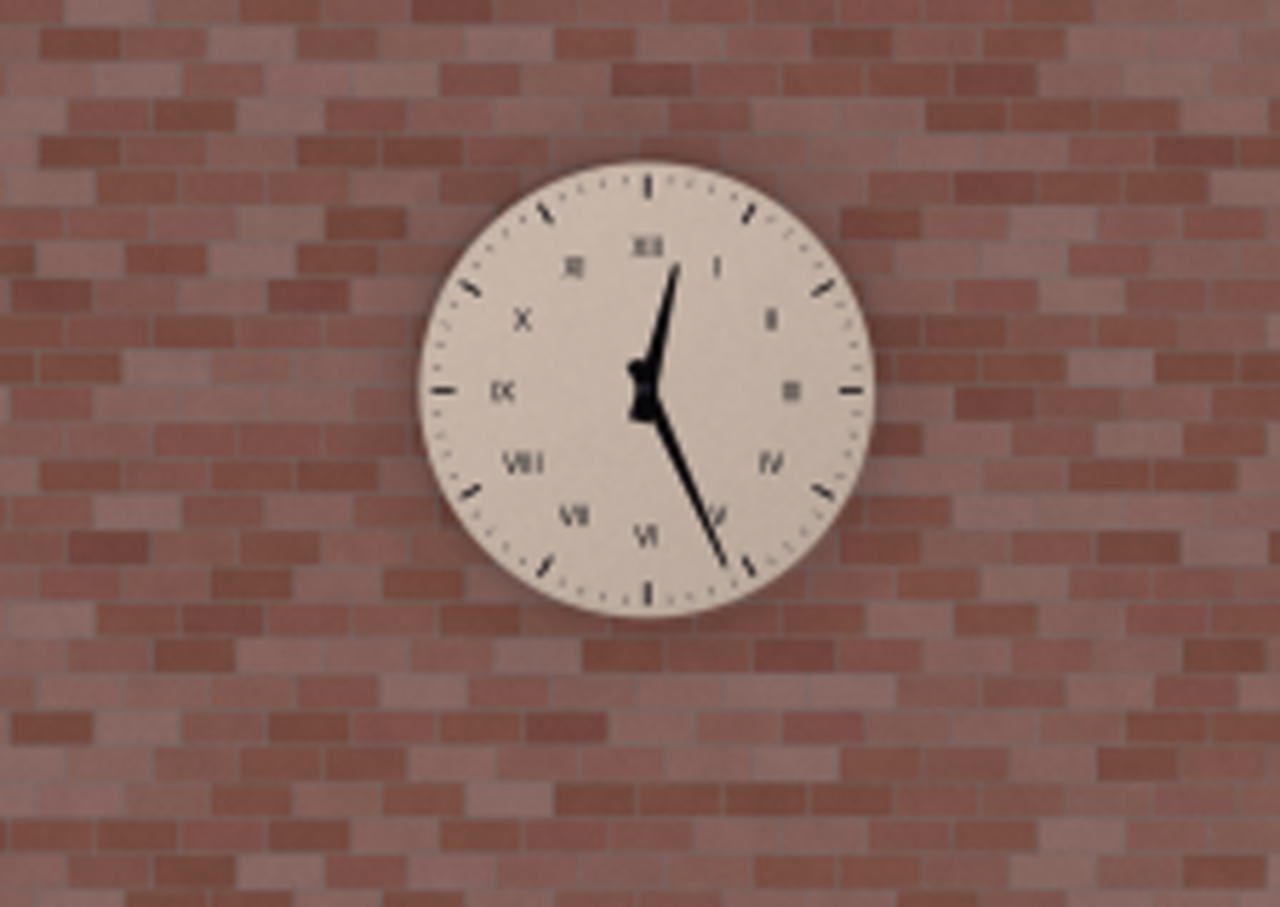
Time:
**12:26**
